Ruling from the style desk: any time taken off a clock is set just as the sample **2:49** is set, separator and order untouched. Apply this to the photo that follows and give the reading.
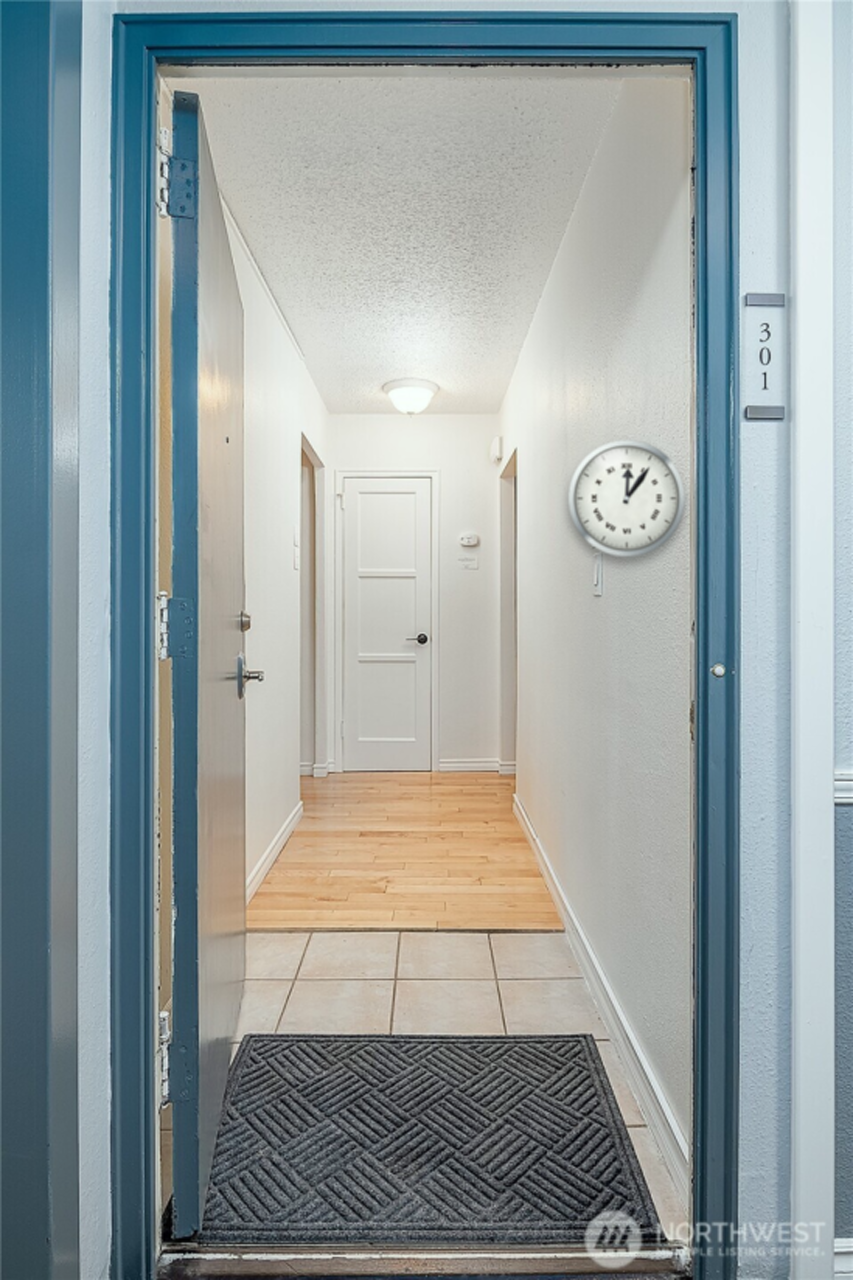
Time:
**12:06**
